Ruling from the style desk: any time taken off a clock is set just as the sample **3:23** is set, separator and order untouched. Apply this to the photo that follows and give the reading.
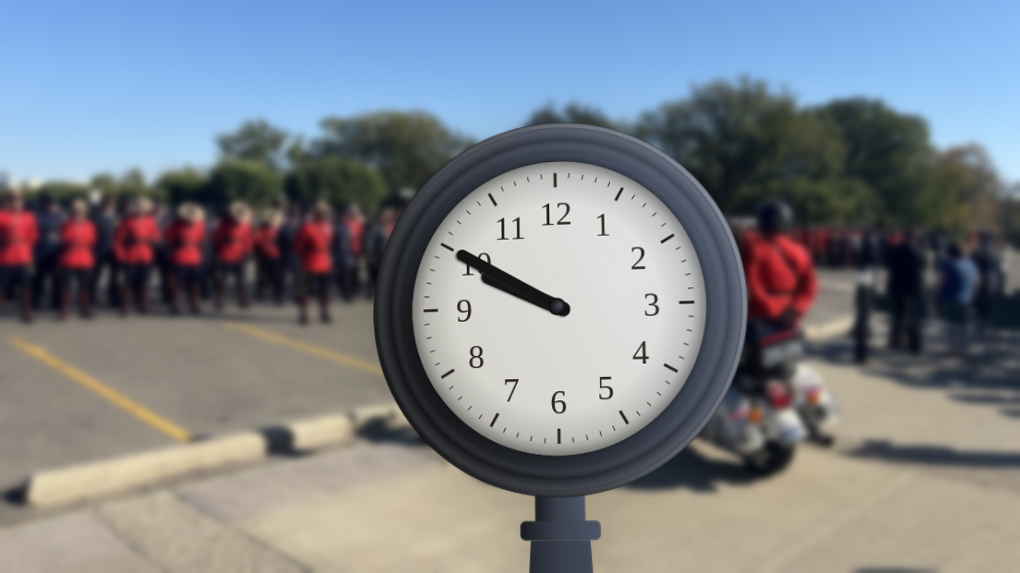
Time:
**9:50**
